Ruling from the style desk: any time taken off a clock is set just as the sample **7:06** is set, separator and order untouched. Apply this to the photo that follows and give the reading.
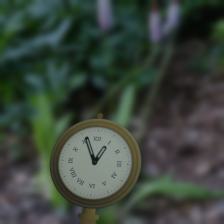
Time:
**12:56**
